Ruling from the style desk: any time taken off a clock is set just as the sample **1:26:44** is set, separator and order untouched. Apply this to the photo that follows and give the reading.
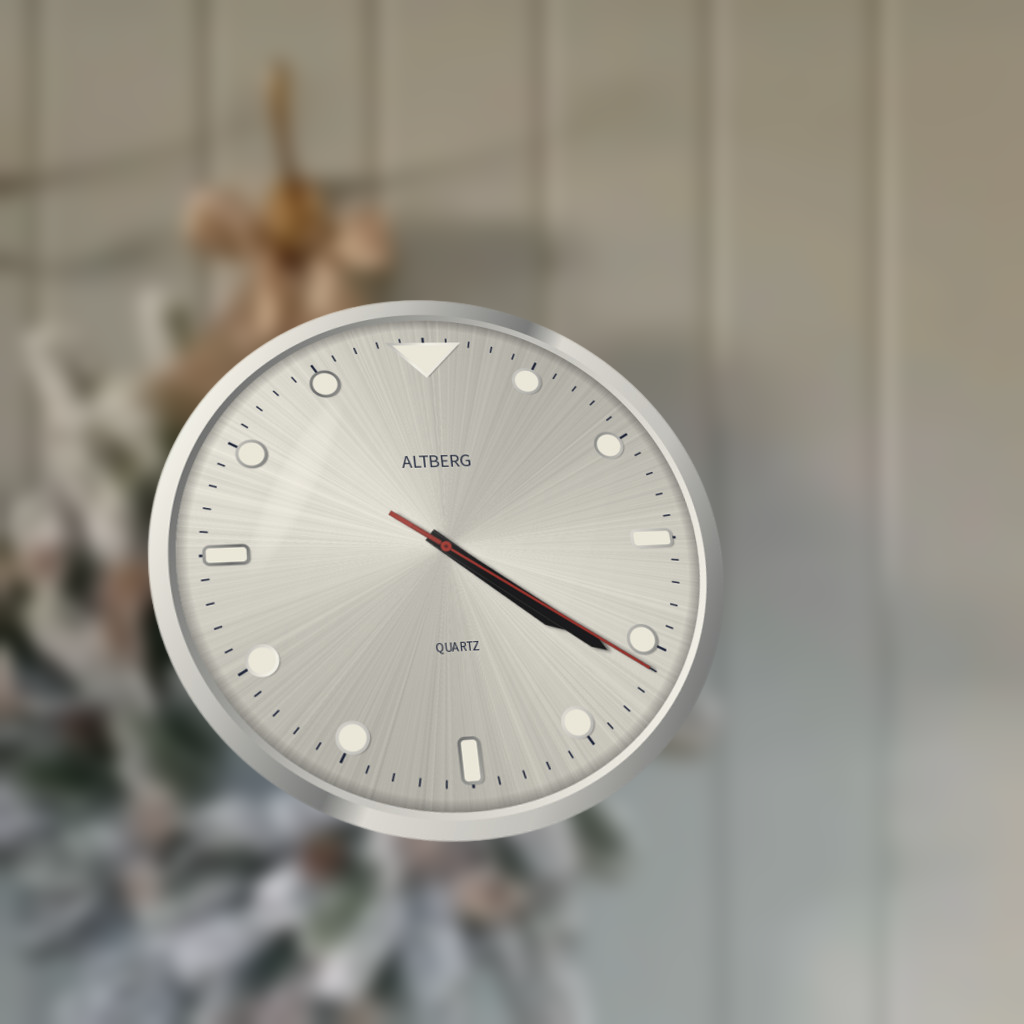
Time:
**4:21:21**
